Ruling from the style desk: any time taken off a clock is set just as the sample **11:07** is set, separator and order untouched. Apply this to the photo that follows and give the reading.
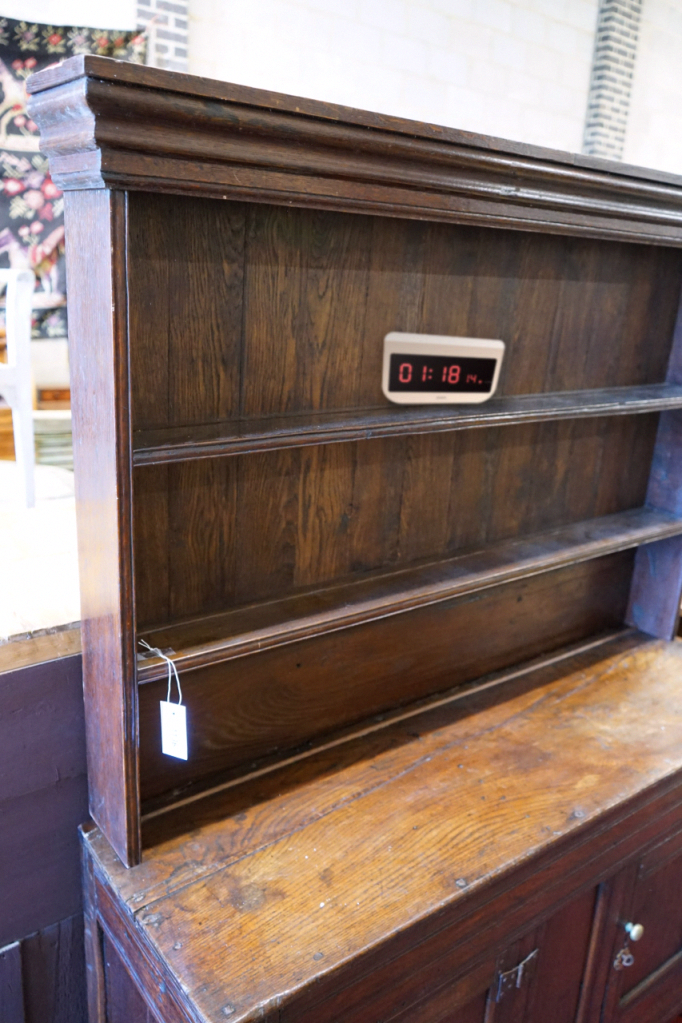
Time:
**1:18**
